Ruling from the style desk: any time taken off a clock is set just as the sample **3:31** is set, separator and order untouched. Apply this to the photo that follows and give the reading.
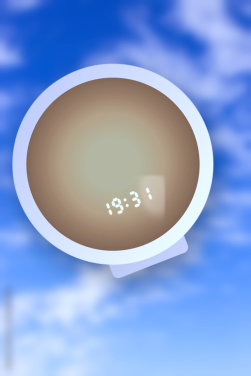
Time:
**19:31**
